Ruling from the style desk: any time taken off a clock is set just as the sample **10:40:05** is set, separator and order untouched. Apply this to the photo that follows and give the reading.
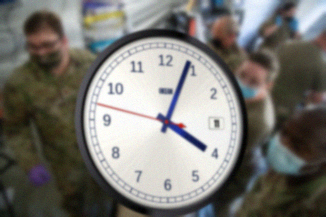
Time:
**4:03:47**
